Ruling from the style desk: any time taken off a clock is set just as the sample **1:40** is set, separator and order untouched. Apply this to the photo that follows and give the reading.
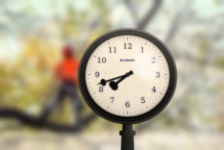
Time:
**7:42**
